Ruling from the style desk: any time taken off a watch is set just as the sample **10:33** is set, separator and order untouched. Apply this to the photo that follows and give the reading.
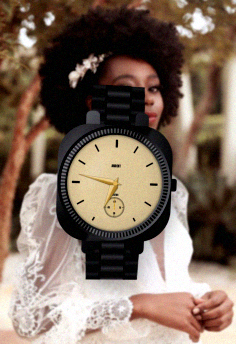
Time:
**6:47**
